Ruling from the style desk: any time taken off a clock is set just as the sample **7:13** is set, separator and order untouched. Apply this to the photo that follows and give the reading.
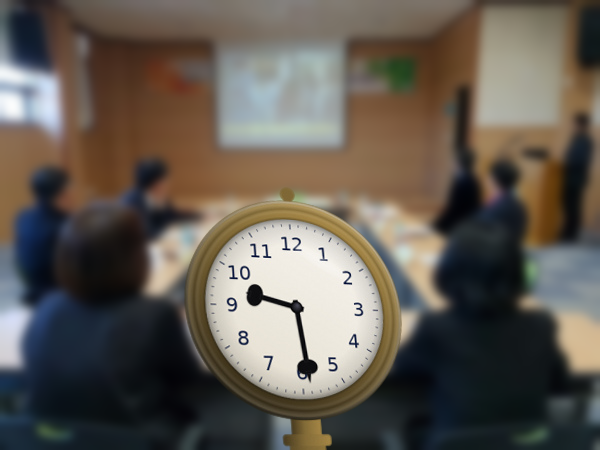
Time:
**9:29**
